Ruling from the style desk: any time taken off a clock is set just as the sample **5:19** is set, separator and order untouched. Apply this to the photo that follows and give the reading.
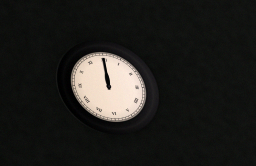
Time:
**12:00**
